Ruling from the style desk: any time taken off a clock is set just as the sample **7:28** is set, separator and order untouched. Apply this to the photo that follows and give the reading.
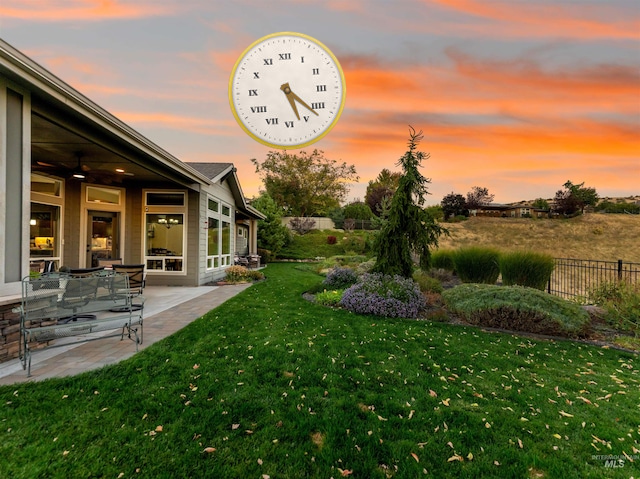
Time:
**5:22**
